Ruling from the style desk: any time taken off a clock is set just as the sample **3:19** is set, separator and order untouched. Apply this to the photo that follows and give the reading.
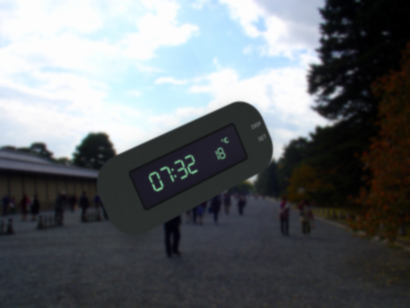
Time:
**7:32**
